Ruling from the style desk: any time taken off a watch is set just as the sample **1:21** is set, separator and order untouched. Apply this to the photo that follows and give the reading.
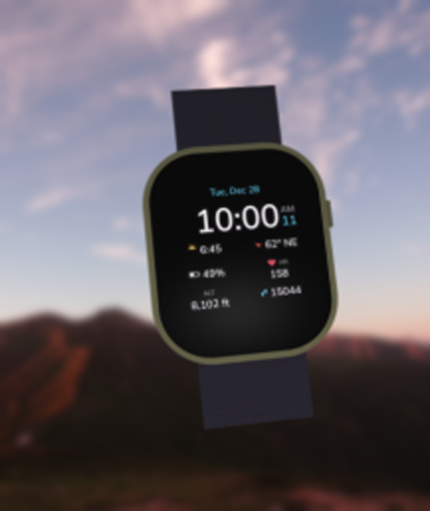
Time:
**10:00**
